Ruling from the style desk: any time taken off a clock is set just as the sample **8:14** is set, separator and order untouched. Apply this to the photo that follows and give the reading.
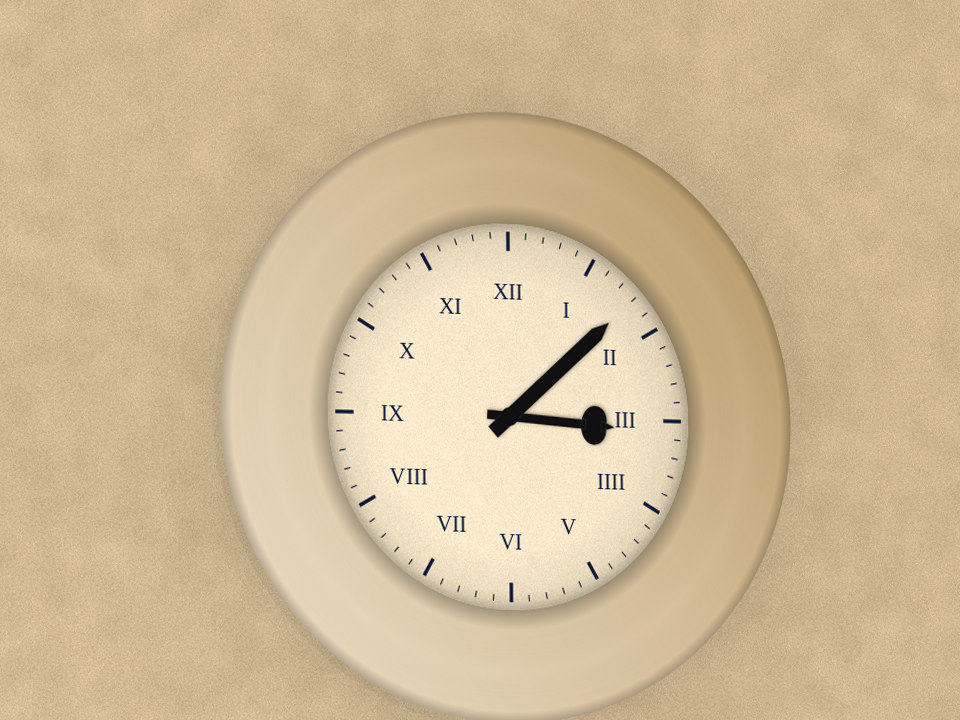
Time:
**3:08**
